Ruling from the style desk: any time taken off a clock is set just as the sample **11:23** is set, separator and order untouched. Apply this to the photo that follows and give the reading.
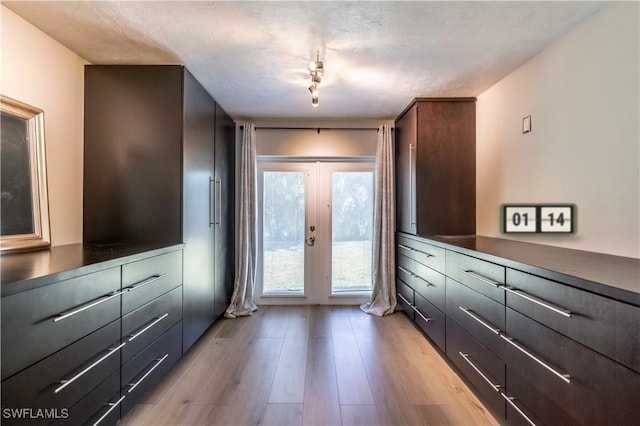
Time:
**1:14**
